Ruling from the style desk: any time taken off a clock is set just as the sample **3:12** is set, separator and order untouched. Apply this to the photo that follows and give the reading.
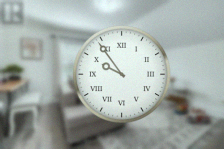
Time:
**9:54**
